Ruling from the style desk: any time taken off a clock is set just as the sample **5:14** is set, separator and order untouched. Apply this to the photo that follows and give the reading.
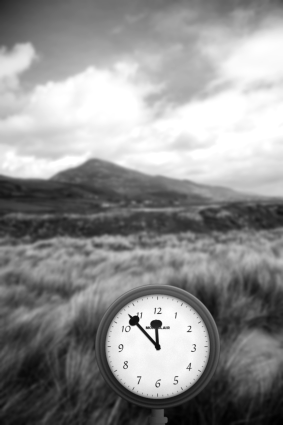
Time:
**11:53**
